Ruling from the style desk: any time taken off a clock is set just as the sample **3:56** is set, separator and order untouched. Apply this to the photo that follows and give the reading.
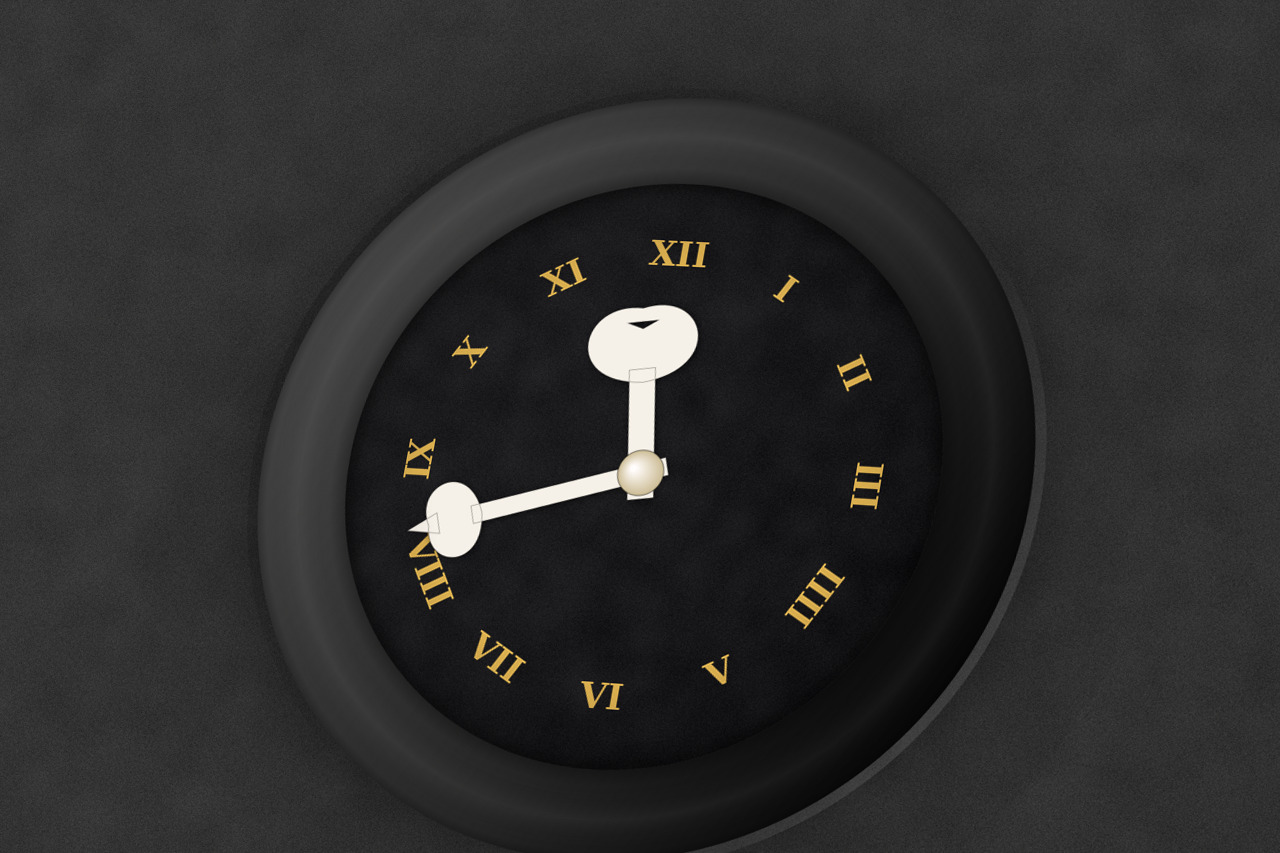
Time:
**11:42**
